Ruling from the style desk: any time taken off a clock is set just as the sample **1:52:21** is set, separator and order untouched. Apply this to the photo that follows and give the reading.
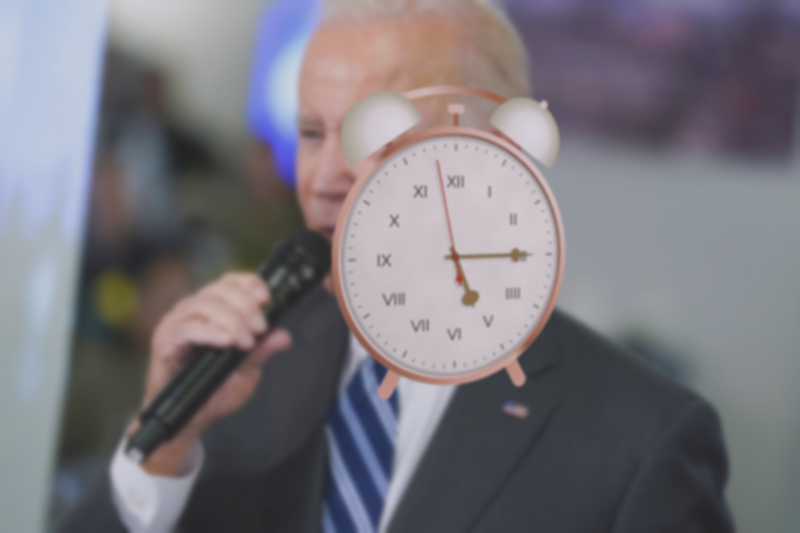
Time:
**5:14:58**
